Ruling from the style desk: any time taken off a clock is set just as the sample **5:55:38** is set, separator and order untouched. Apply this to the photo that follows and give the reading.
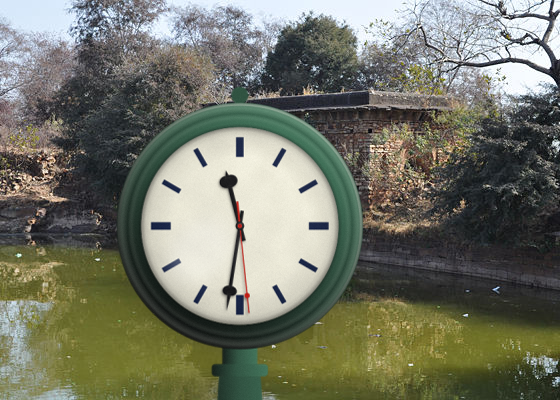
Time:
**11:31:29**
